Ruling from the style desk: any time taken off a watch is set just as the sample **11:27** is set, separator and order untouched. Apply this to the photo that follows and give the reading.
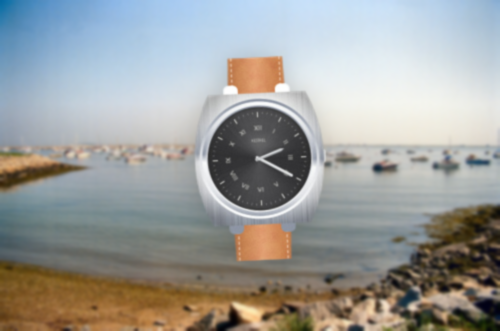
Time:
**2:20**
